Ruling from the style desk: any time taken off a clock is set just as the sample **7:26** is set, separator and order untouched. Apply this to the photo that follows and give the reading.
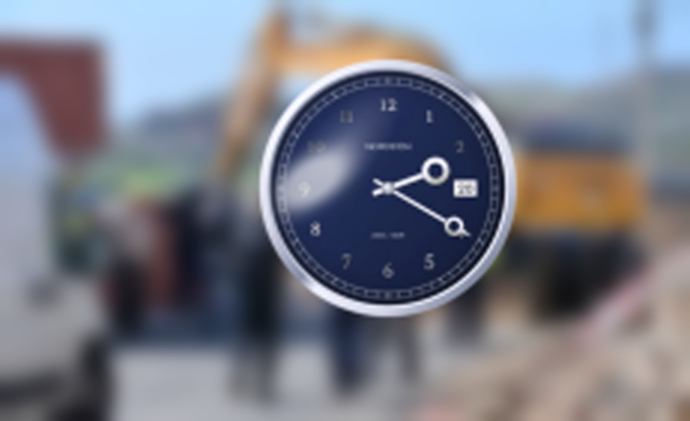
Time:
**2:20**
